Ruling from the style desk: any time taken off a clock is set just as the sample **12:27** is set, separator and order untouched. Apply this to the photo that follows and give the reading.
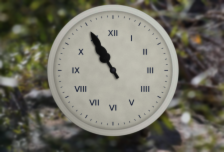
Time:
**10:55**
